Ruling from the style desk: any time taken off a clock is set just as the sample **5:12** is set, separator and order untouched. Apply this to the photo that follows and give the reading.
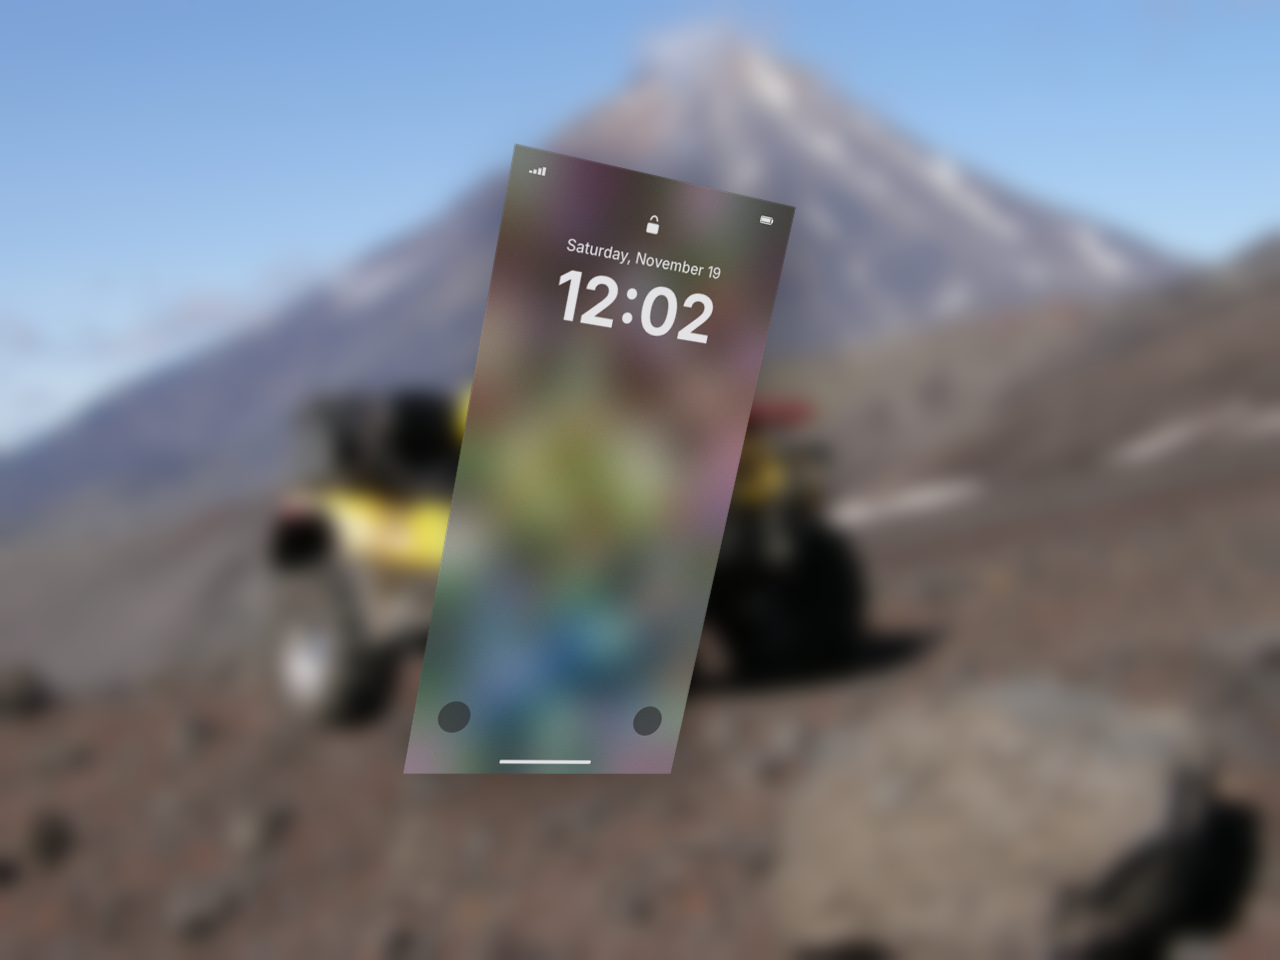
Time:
**12:02**
